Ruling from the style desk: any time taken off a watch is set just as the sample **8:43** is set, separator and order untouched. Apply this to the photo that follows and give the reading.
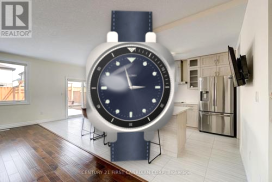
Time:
**2:57**
